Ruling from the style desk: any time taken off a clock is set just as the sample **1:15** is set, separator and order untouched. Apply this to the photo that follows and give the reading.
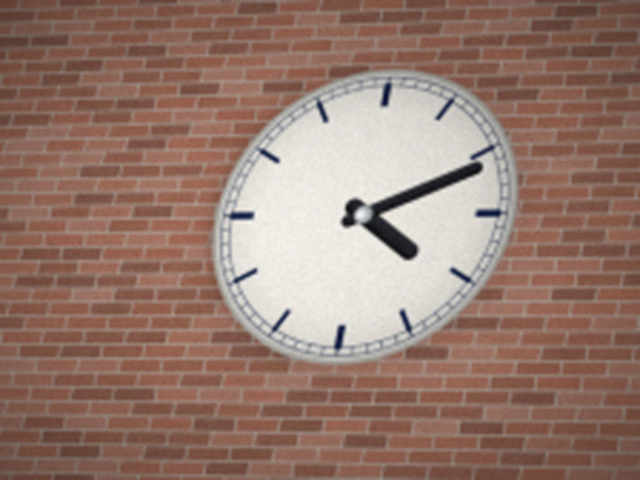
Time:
**4:11**
